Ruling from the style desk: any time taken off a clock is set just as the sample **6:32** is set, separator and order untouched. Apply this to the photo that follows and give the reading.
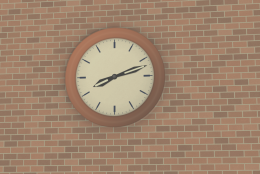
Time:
**8:12**
